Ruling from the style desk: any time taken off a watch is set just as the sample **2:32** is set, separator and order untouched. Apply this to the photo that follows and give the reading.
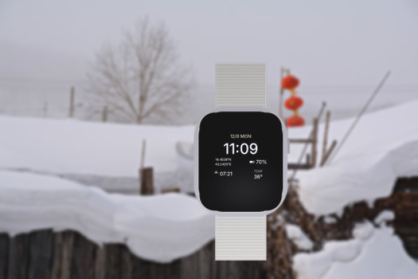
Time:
**11:09**
